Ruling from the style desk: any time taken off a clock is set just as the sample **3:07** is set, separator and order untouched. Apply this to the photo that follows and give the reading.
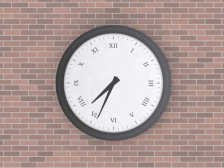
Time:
**7:34**
